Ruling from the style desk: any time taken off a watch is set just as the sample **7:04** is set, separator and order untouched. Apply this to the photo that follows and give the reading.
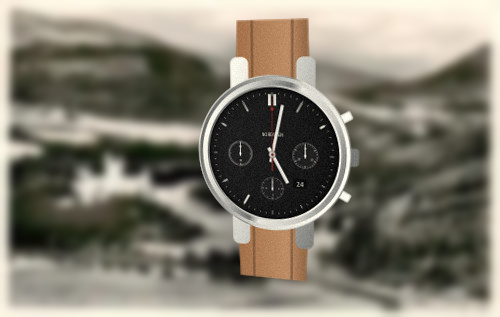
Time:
**5:02**
